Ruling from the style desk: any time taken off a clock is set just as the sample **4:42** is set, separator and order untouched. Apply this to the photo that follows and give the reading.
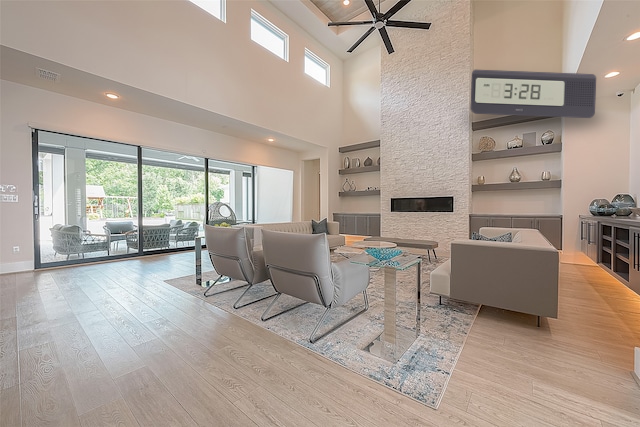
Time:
**3:28**
